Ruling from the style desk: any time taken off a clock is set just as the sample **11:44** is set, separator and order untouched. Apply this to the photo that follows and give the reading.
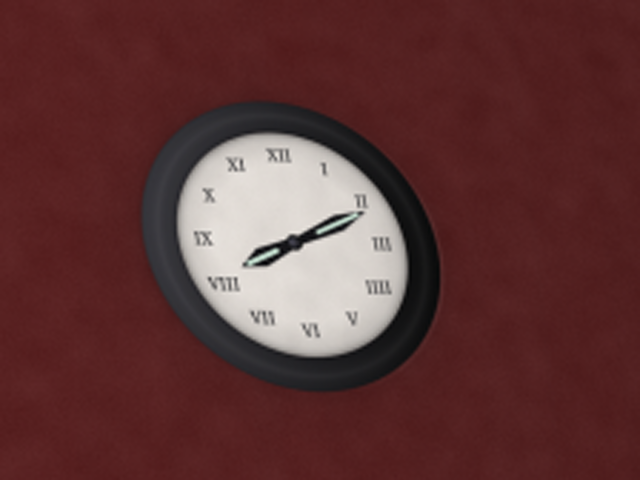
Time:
**8:11**
